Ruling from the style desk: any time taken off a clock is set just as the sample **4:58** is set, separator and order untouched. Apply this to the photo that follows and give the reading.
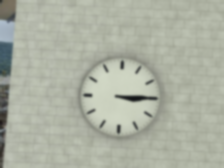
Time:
**3:15**
